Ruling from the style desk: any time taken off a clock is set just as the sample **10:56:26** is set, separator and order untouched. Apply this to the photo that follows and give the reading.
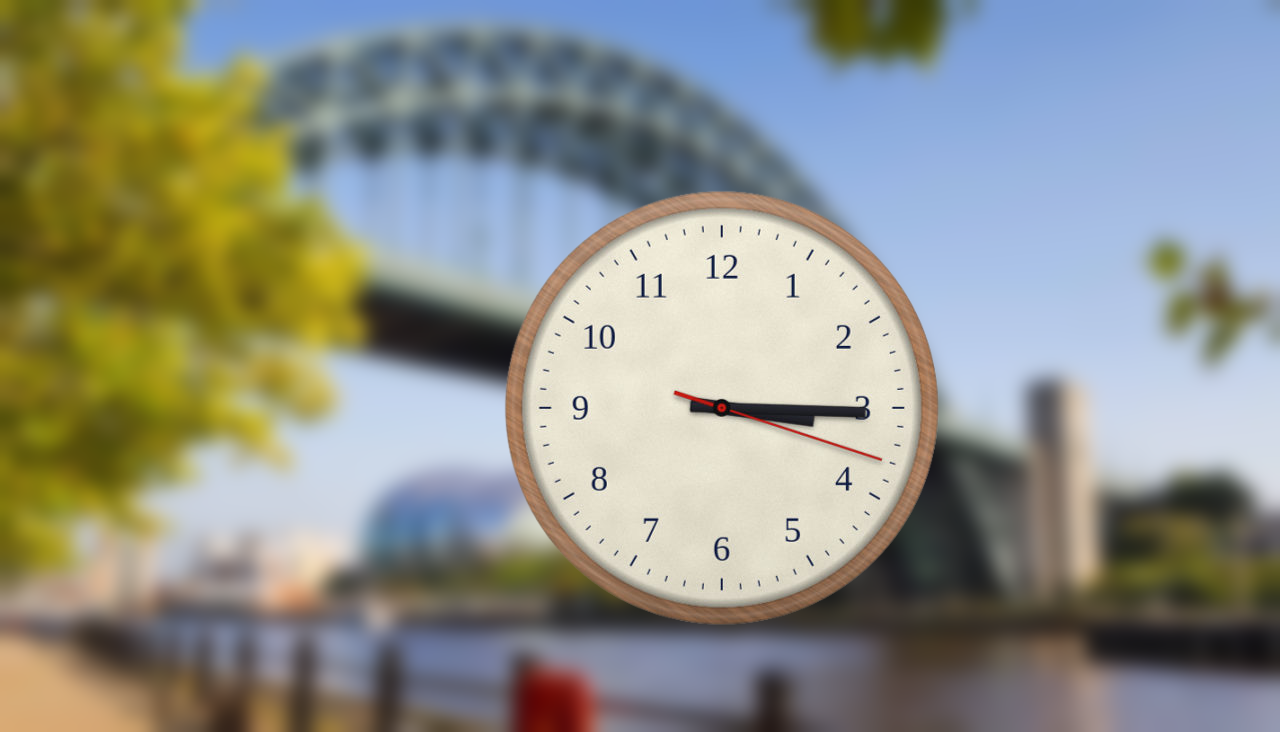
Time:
**3:15:18**
